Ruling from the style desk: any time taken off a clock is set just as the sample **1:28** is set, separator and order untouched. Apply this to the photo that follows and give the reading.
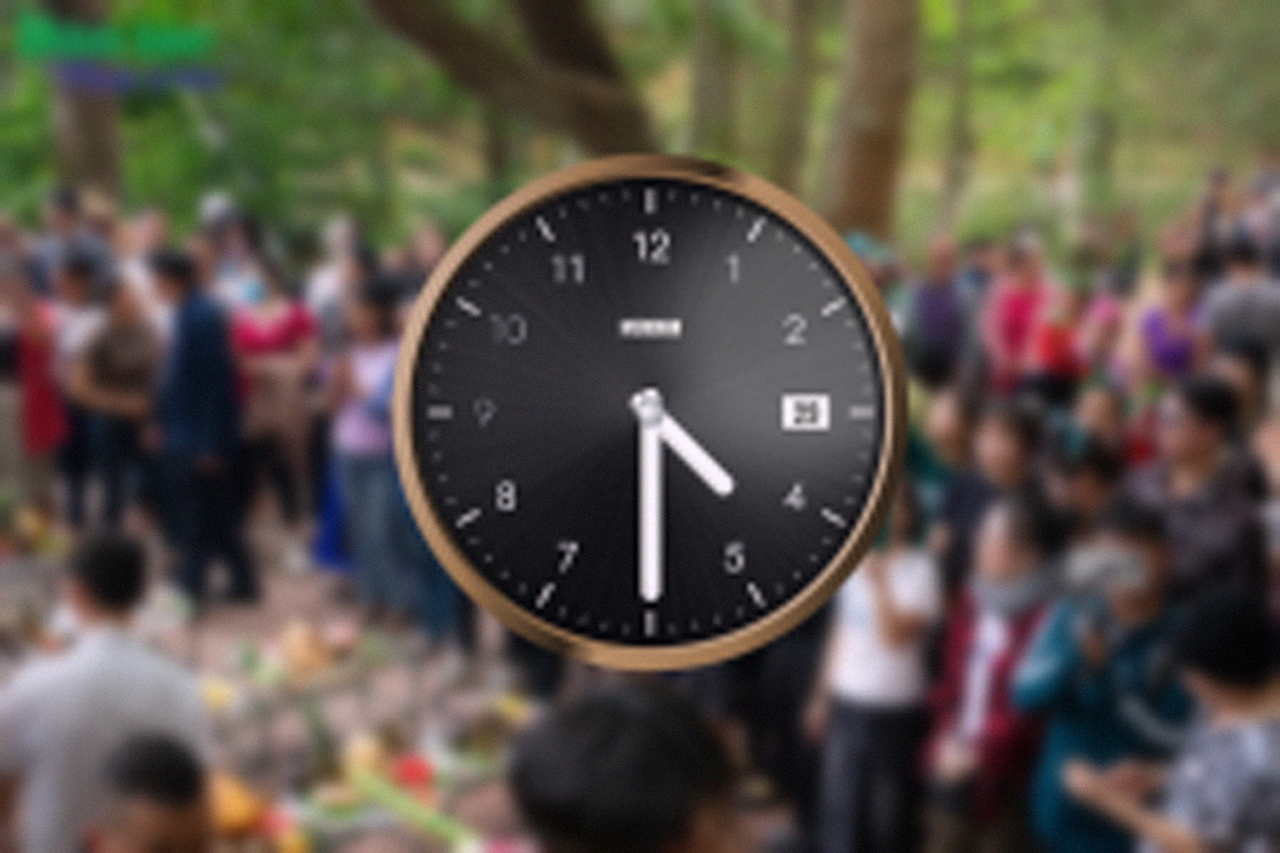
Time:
**4:30**
